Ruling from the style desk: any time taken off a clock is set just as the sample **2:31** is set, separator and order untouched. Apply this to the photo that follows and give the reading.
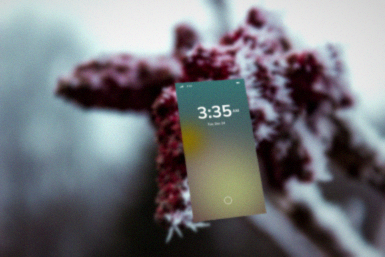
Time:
**3:35**
